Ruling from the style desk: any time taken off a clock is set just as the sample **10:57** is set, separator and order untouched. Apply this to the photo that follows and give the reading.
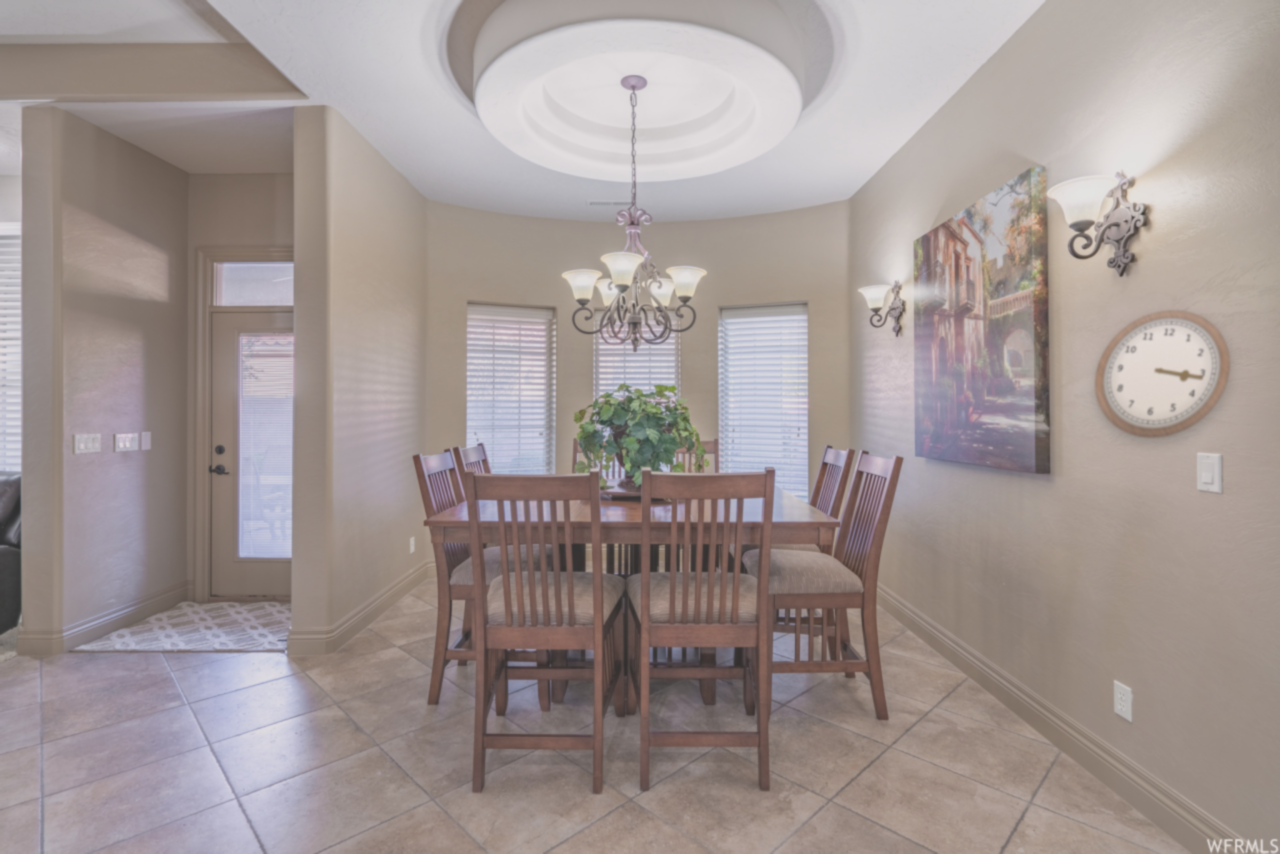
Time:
**3:16**
